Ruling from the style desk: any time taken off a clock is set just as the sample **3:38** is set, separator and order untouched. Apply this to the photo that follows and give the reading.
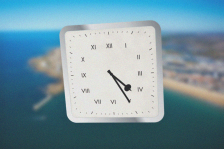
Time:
**4:25**
